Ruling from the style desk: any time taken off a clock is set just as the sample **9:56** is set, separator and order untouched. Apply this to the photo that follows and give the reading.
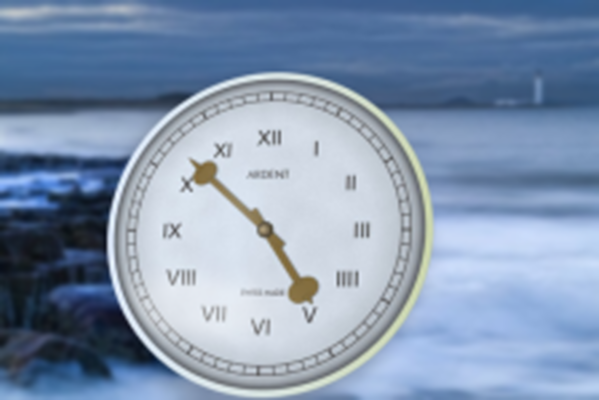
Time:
**4:52**
